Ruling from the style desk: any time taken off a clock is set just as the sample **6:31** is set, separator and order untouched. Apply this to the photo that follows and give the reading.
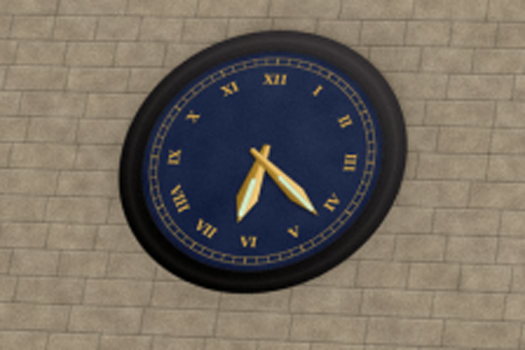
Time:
**6:22**
